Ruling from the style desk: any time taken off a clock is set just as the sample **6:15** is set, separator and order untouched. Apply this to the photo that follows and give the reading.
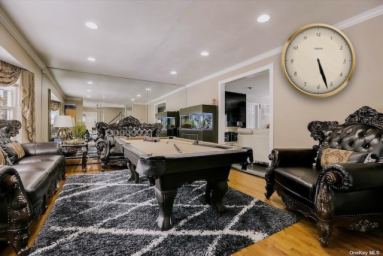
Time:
**5:27**
